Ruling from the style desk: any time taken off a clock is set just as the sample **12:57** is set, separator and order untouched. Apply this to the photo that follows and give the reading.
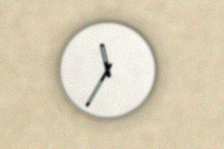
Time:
**11:35**
